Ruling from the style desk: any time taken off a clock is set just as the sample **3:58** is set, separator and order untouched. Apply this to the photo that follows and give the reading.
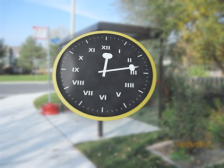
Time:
**12:13**
